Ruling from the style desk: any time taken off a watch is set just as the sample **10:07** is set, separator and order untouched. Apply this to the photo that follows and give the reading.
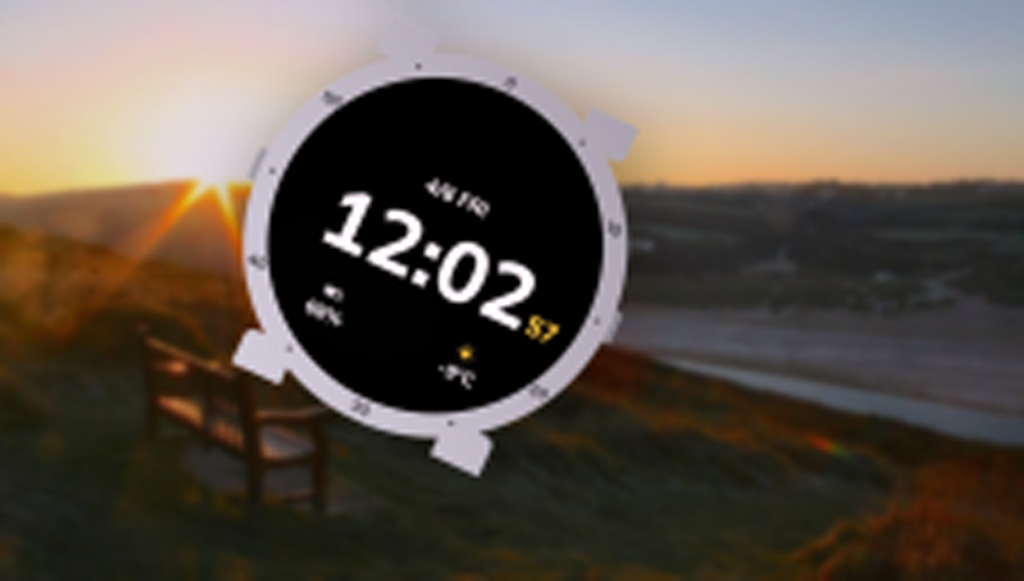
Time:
**12:02**
